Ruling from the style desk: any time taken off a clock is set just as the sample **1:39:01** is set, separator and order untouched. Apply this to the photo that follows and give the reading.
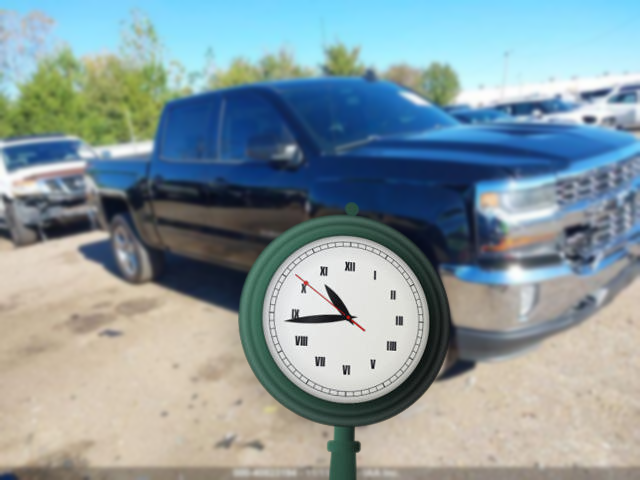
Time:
**10:43:51**
